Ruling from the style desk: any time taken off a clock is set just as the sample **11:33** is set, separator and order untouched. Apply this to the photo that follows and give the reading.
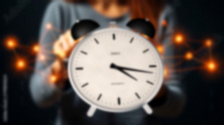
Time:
**4:17**
